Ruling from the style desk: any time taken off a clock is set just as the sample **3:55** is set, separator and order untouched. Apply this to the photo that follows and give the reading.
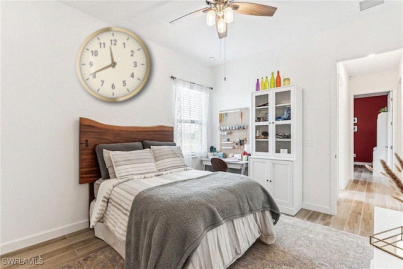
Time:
**11:41**
